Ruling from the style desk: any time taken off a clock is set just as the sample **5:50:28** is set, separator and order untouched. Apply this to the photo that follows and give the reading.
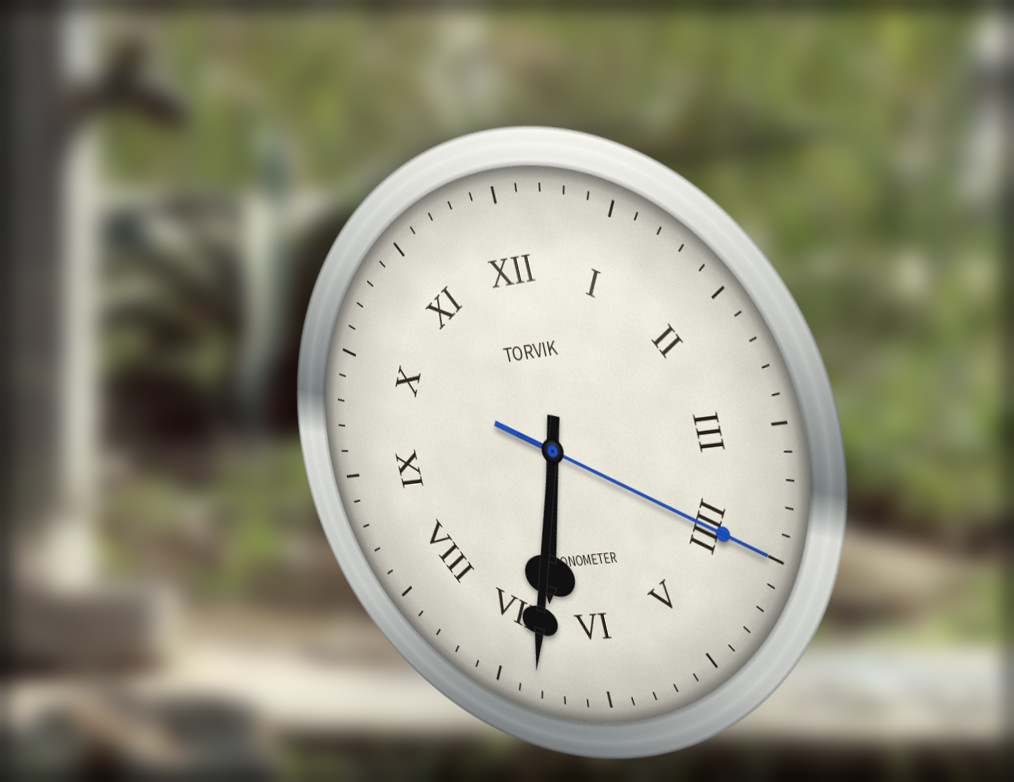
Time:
**6:33:20**
